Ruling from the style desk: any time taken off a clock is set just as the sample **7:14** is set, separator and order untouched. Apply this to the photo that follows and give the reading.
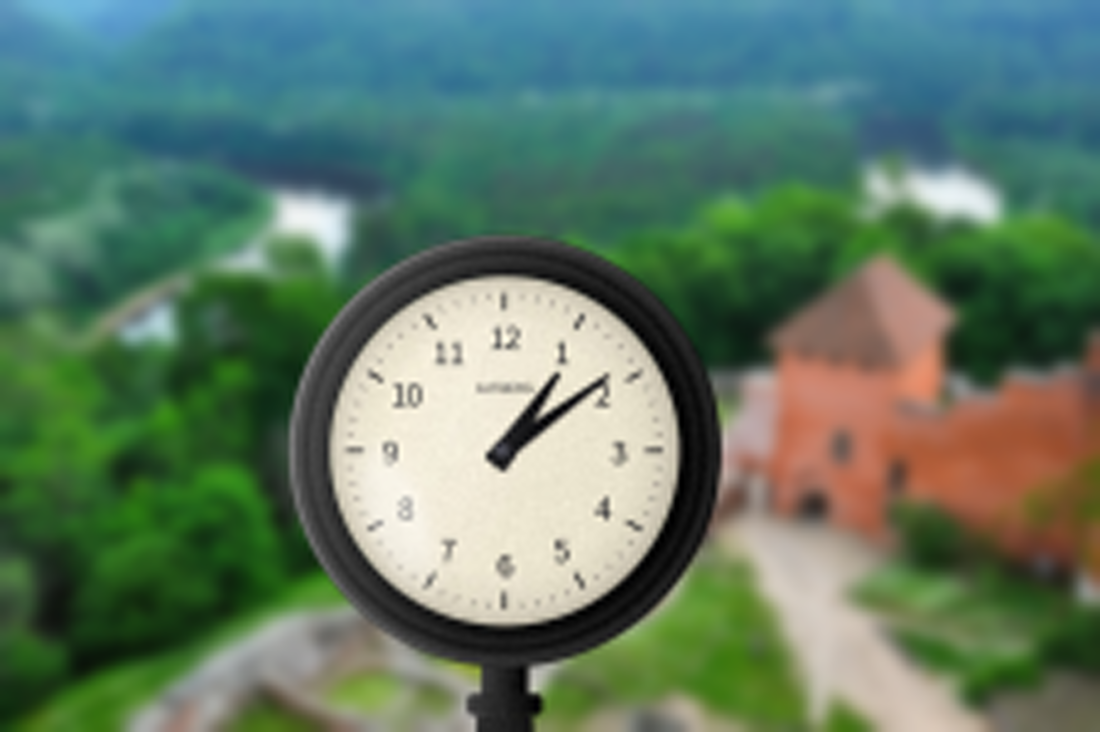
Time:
**1:09**
